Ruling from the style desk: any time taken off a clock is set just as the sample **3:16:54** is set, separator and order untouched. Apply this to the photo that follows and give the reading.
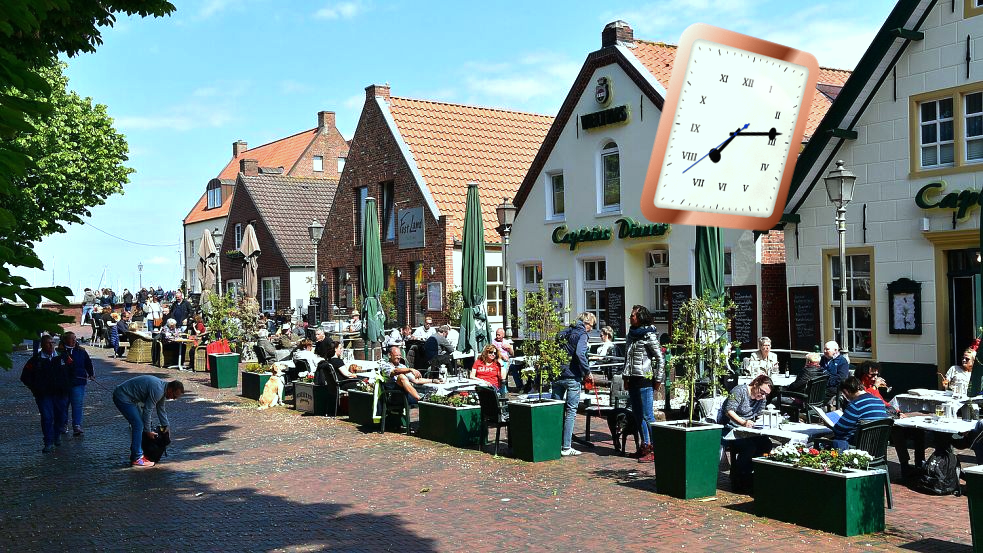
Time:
**7:13:38**
